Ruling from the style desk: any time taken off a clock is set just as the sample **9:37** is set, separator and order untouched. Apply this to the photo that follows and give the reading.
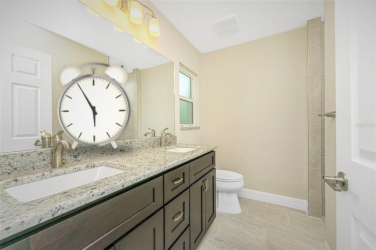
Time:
**5:55**
